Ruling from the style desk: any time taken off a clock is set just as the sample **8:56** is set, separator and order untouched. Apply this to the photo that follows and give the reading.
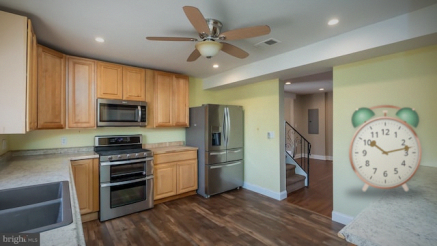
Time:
**10:13**
